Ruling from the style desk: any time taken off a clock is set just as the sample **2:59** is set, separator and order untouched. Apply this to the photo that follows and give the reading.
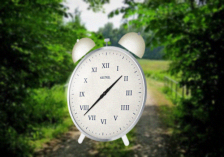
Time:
**1:38**
